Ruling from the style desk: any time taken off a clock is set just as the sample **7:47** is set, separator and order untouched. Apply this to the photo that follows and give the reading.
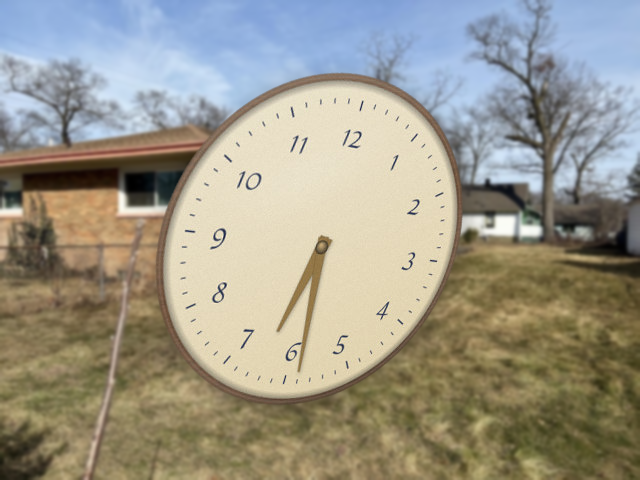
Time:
**6:29**
